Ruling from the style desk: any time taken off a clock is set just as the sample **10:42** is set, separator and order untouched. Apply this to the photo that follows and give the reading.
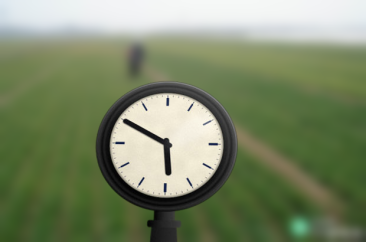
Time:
**5:50**
